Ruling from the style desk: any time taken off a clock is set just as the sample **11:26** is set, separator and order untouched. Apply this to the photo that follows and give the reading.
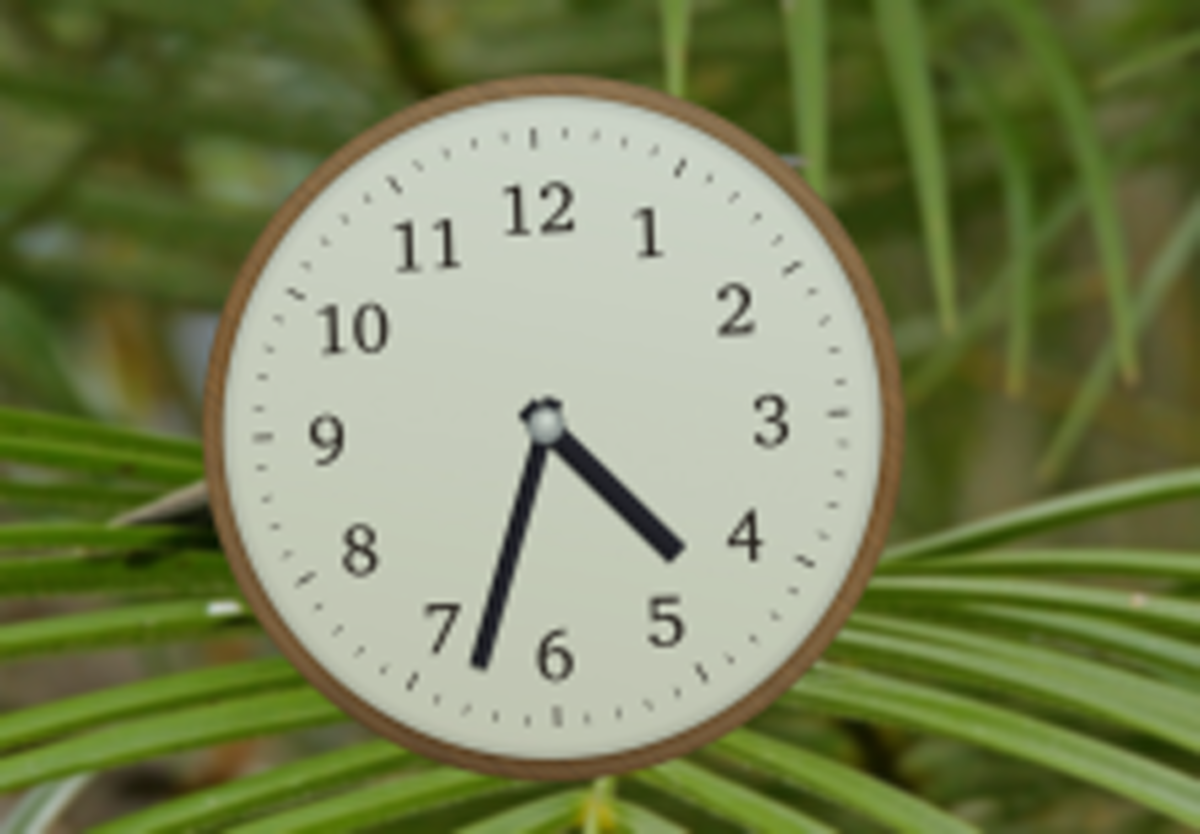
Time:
**4:33**
